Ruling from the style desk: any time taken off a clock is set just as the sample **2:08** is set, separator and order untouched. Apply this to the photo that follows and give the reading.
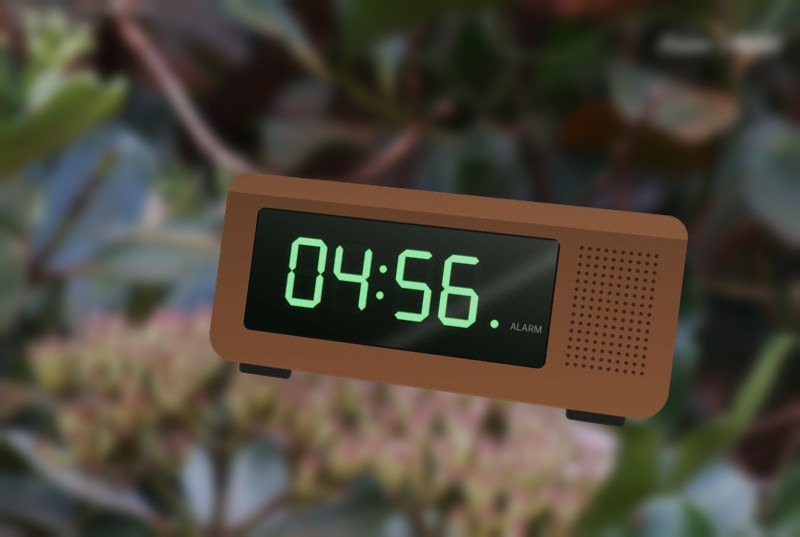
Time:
**4:56**
